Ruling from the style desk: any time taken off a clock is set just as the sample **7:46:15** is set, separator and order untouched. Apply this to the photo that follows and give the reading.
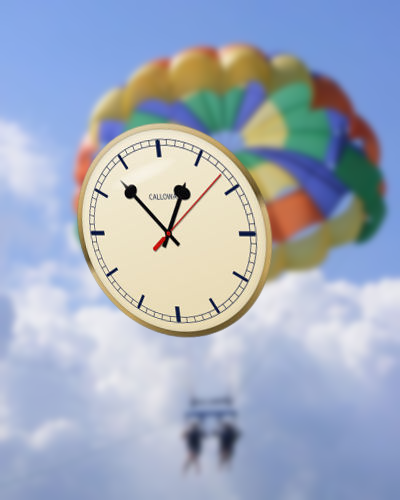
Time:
**12:53:08**
